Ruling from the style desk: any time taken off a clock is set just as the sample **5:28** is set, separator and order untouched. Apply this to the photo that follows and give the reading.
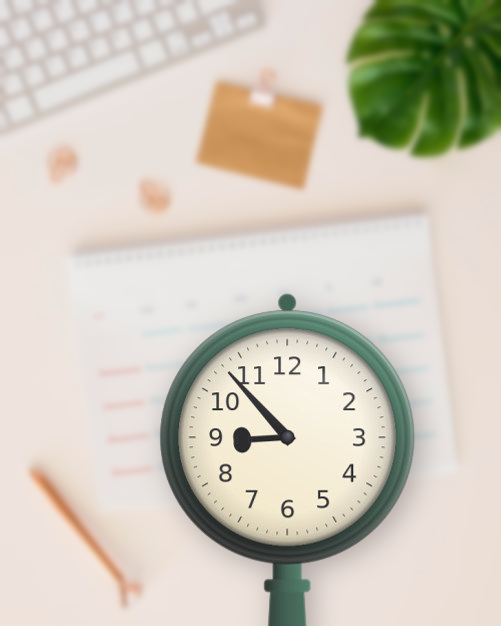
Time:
**8:53**
